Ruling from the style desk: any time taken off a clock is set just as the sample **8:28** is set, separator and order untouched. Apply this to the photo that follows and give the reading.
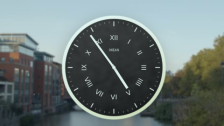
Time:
**4:54**
